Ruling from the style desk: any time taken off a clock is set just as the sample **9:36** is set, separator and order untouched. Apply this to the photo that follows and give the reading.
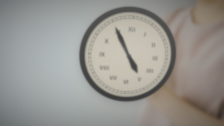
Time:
**4:55**
